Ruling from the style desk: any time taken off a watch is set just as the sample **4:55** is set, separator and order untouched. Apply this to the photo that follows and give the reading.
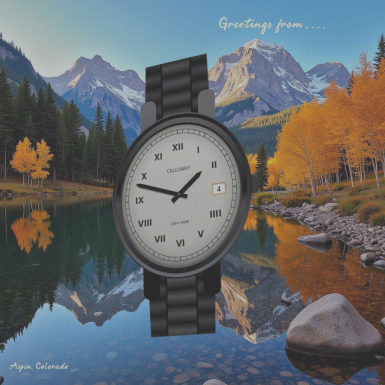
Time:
**1:48**
